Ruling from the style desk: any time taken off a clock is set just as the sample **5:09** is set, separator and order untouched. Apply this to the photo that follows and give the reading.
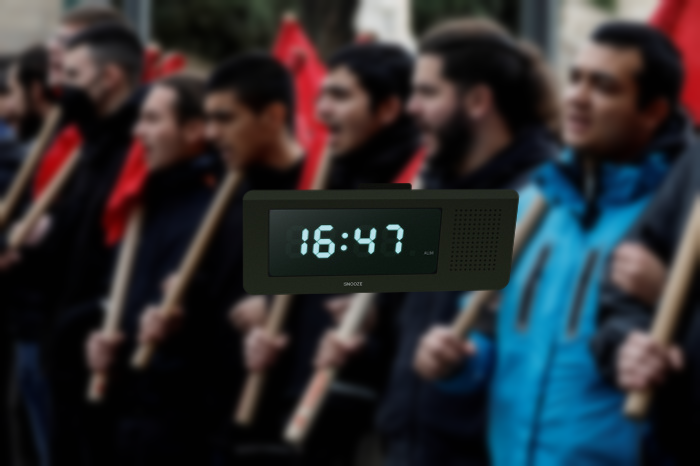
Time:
**16:47**
